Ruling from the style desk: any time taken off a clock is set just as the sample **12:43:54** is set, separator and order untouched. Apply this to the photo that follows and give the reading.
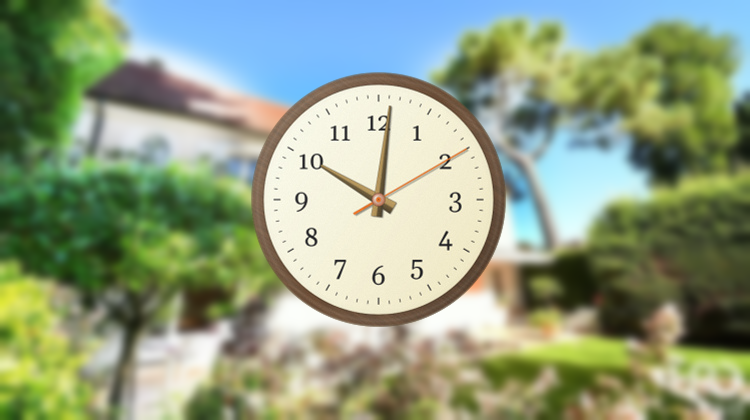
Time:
**10:01:10**
